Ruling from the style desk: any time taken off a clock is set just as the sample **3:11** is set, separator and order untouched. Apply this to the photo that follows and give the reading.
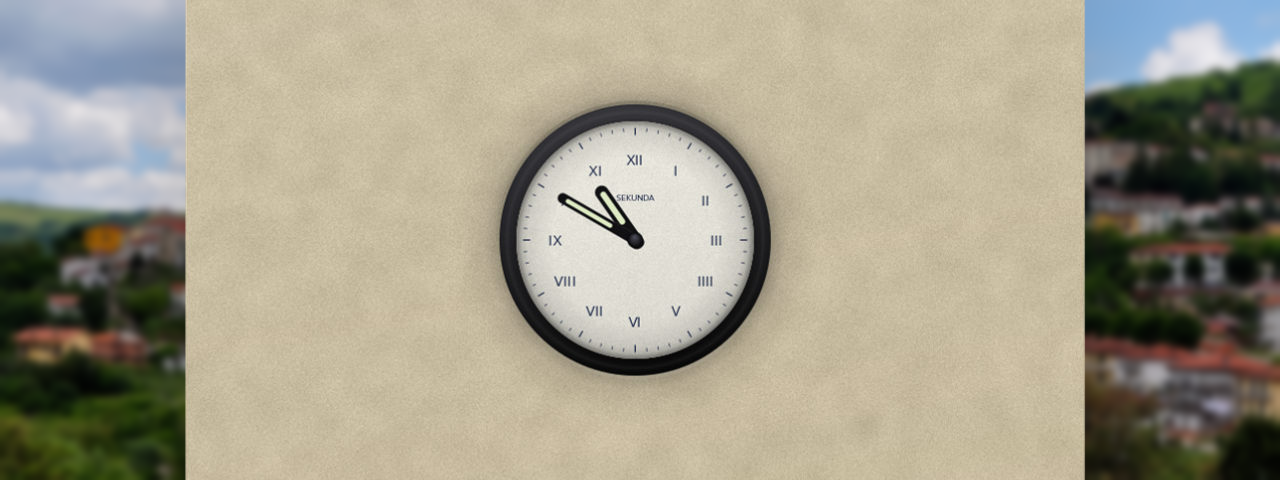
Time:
**10:50**
